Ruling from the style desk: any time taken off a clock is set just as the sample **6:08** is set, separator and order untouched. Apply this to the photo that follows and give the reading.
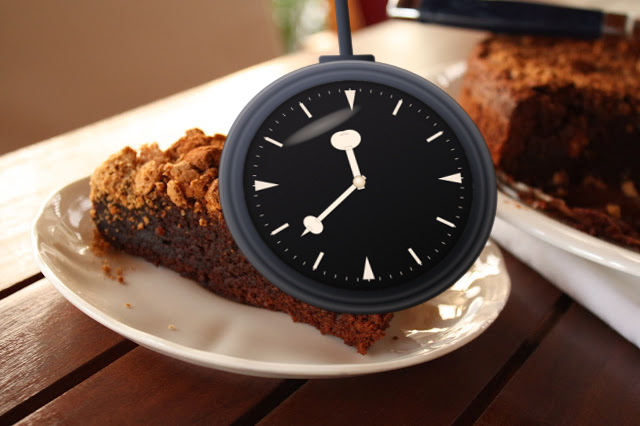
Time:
**11:38**
